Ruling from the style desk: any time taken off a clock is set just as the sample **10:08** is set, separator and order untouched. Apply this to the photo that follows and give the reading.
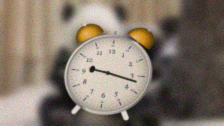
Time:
**9:17**
